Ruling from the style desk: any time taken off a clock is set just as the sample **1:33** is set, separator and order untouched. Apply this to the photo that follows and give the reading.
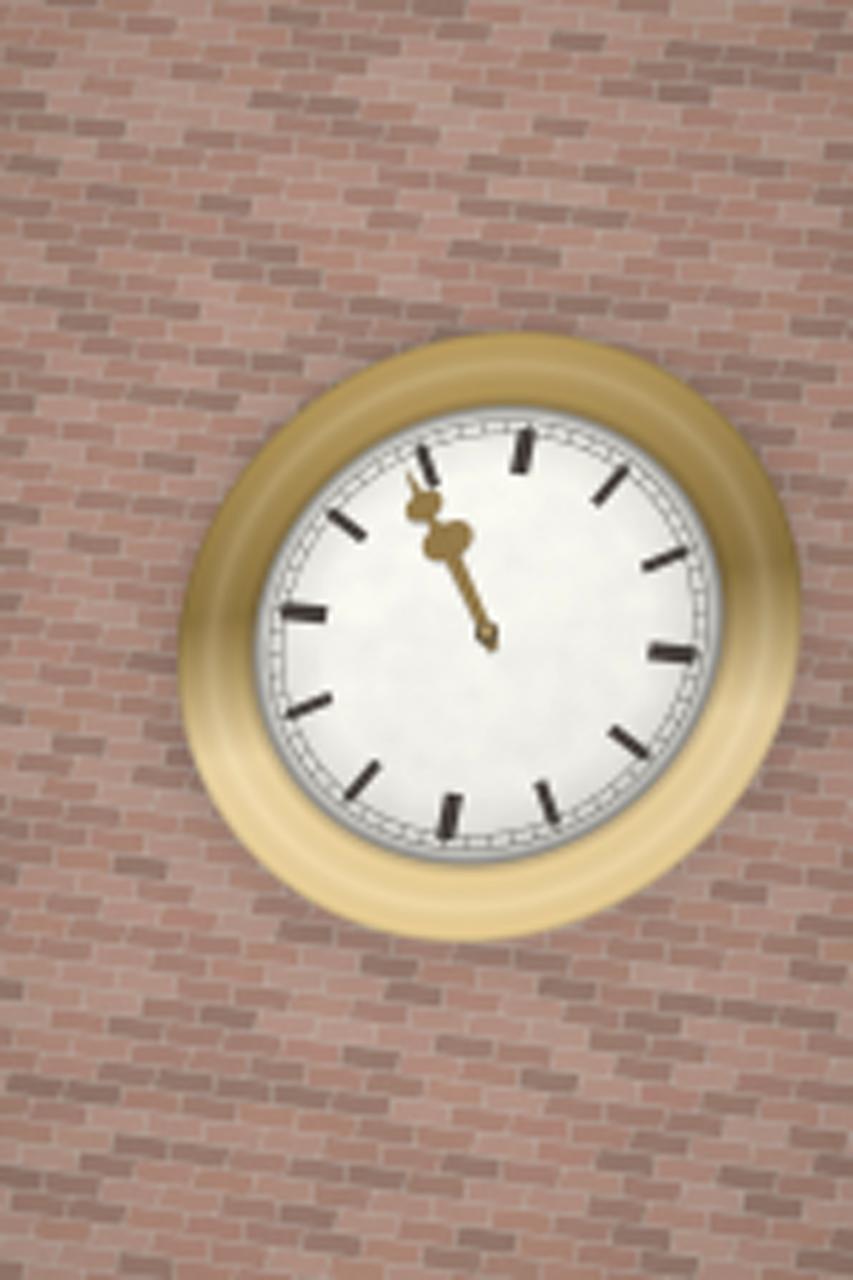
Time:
**10:54**
